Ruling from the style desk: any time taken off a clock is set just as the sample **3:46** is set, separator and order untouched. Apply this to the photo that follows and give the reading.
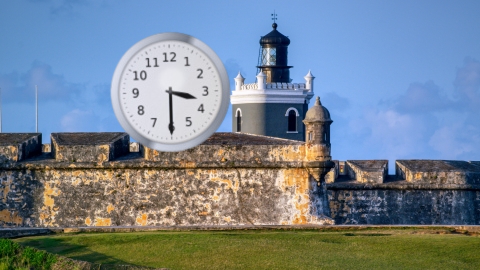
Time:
**3:30**
